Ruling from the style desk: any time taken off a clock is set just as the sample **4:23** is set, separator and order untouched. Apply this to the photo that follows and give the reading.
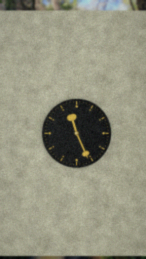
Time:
**11:26**
